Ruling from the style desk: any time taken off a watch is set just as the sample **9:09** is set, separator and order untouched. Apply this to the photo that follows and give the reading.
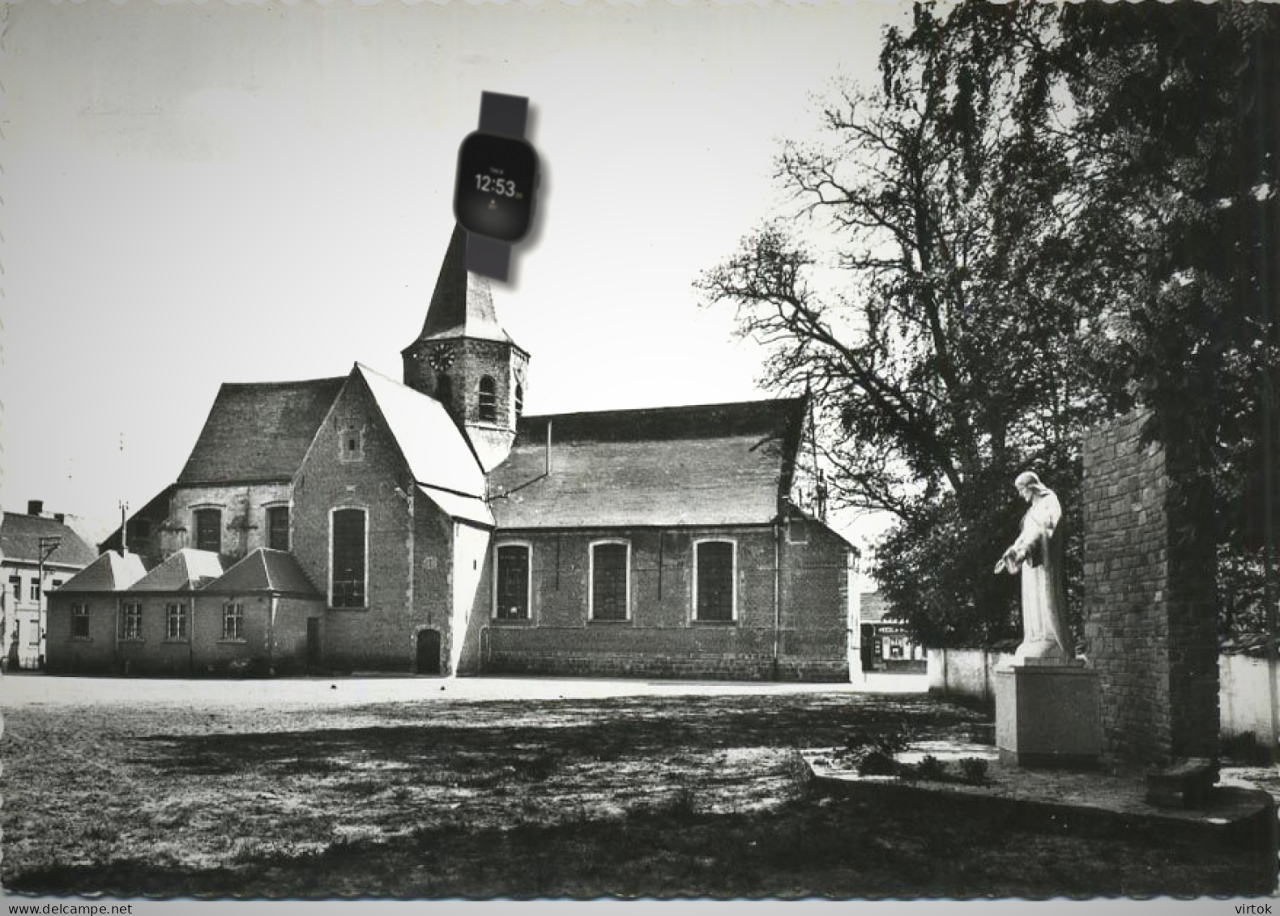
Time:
**12:53**
